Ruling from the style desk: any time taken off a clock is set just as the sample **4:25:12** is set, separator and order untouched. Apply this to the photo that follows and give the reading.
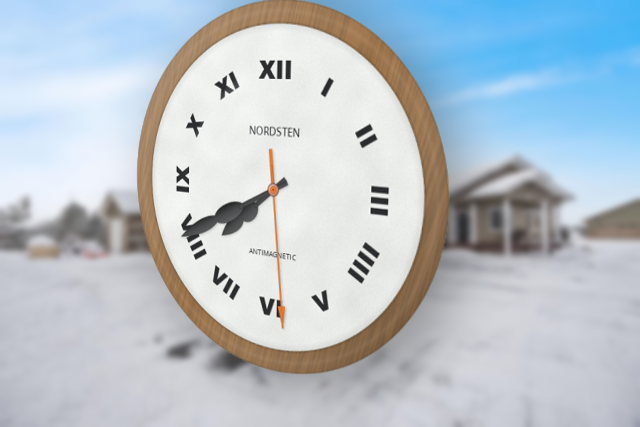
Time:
**7:40:29**
